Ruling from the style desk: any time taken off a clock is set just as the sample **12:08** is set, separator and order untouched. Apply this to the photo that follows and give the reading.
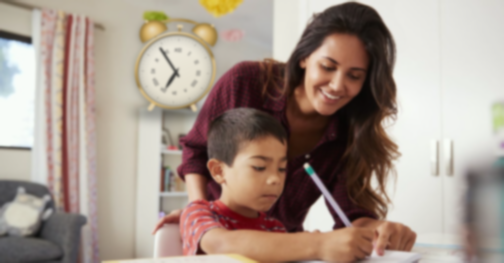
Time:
**6:54**
